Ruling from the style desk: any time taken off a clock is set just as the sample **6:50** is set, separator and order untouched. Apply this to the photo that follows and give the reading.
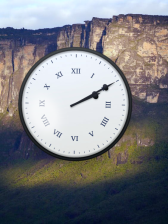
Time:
**2:10**
